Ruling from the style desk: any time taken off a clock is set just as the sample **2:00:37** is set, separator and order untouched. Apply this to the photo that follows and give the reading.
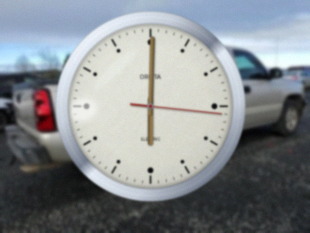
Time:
**6:00:16**
